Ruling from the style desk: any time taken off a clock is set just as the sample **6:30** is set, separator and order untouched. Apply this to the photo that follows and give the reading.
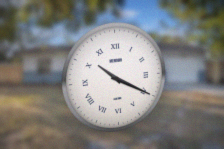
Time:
**10:20**
